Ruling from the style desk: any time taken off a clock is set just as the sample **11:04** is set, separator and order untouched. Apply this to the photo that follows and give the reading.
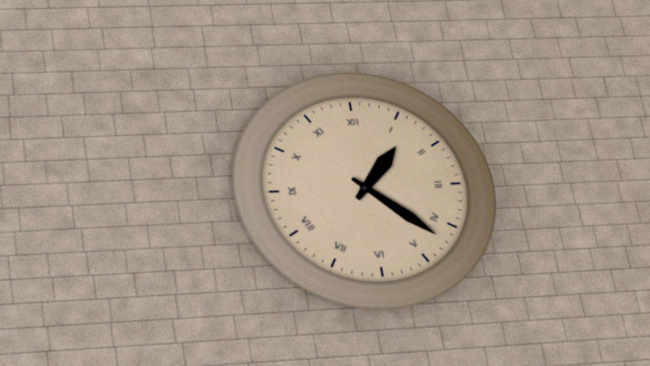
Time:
**1:22**
